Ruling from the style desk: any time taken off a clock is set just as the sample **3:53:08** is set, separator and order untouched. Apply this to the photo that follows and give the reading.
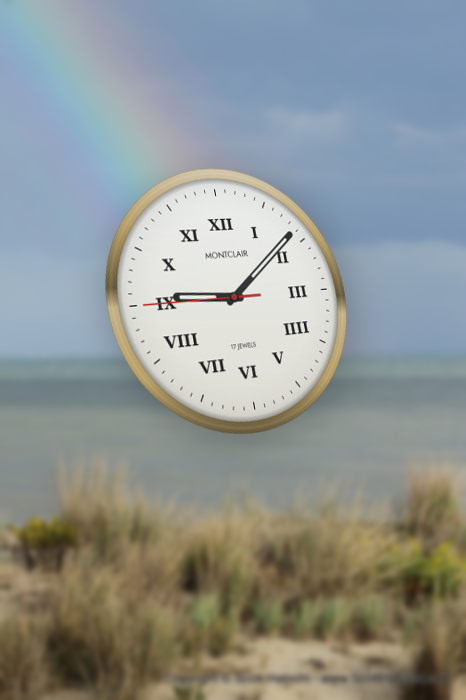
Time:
**9:08:45**
